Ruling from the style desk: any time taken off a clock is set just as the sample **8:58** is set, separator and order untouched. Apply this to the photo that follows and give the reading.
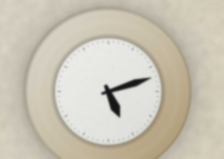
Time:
**5:12**
